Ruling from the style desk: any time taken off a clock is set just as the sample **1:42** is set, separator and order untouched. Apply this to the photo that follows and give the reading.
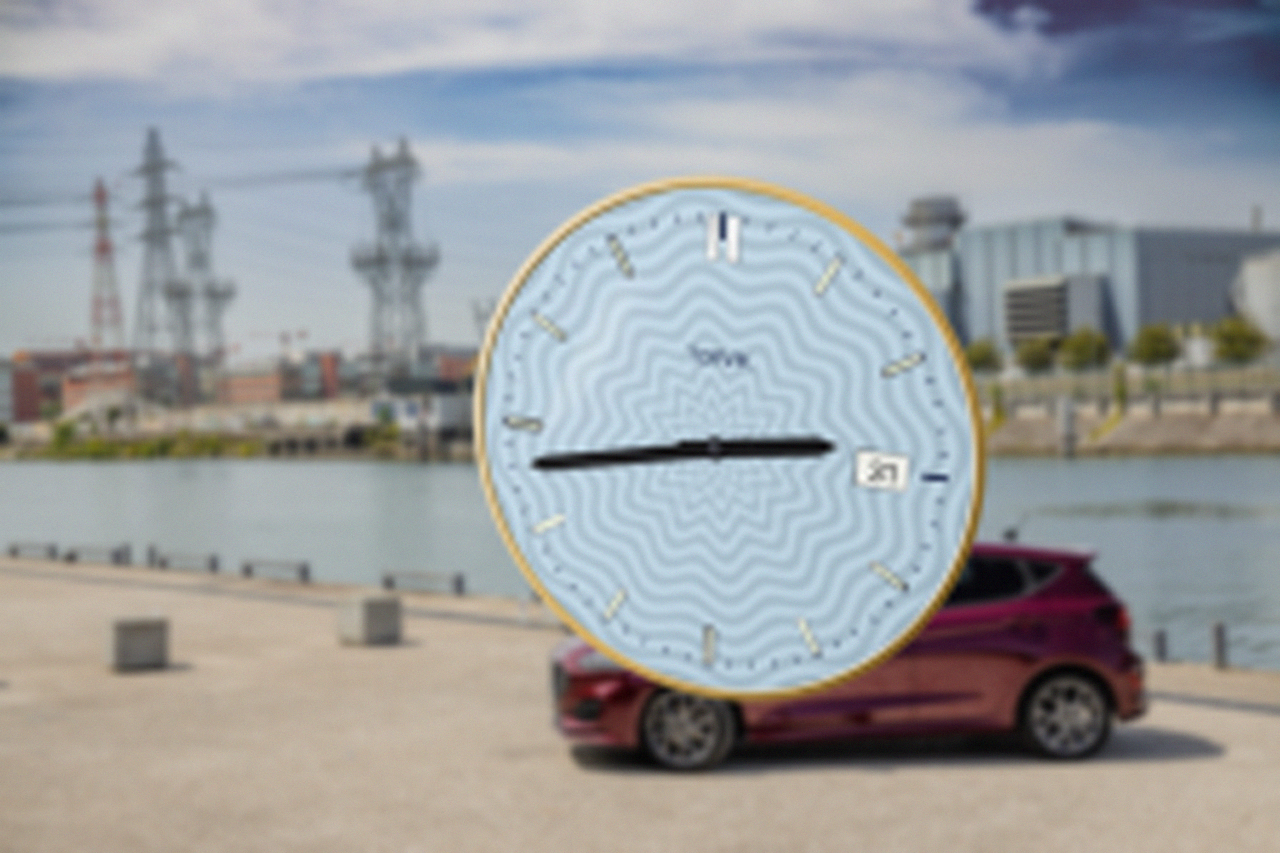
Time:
**2:43**
